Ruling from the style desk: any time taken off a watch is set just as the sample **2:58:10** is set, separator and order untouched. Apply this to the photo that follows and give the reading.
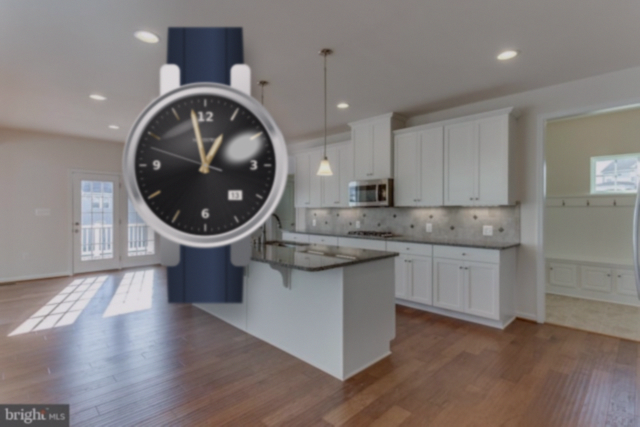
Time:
**12:57:48**
